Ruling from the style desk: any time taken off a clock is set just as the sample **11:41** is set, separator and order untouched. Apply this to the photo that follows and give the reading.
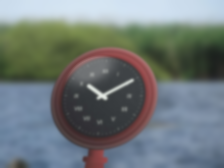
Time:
**10:10**
